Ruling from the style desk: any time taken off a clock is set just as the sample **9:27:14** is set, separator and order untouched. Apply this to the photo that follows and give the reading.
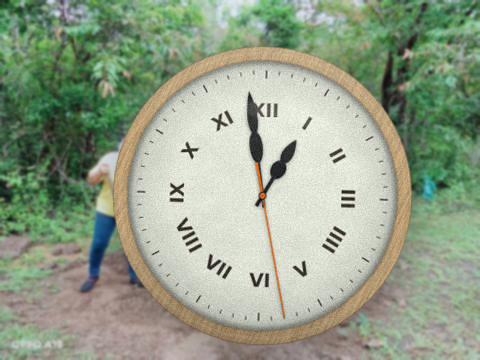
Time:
**12:58:28**
